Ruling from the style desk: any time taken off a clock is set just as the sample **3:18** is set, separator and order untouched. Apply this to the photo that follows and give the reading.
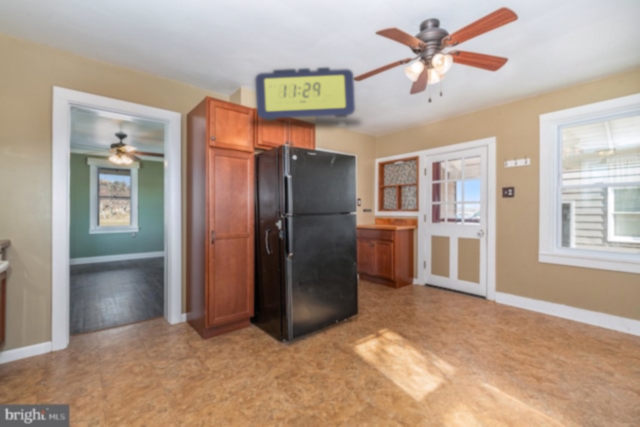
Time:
**11:29**
